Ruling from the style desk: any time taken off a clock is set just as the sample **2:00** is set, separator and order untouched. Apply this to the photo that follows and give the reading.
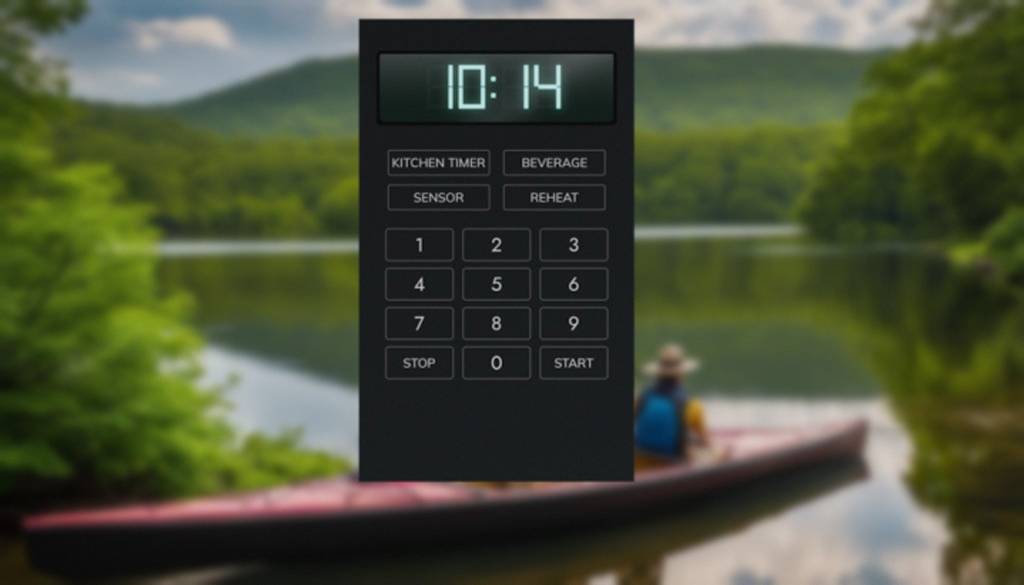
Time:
**10:14**
